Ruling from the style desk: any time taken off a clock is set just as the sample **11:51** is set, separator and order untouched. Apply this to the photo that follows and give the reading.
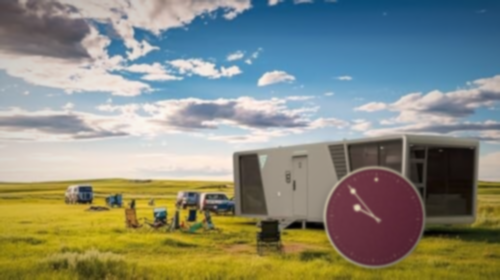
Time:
**9:53**
